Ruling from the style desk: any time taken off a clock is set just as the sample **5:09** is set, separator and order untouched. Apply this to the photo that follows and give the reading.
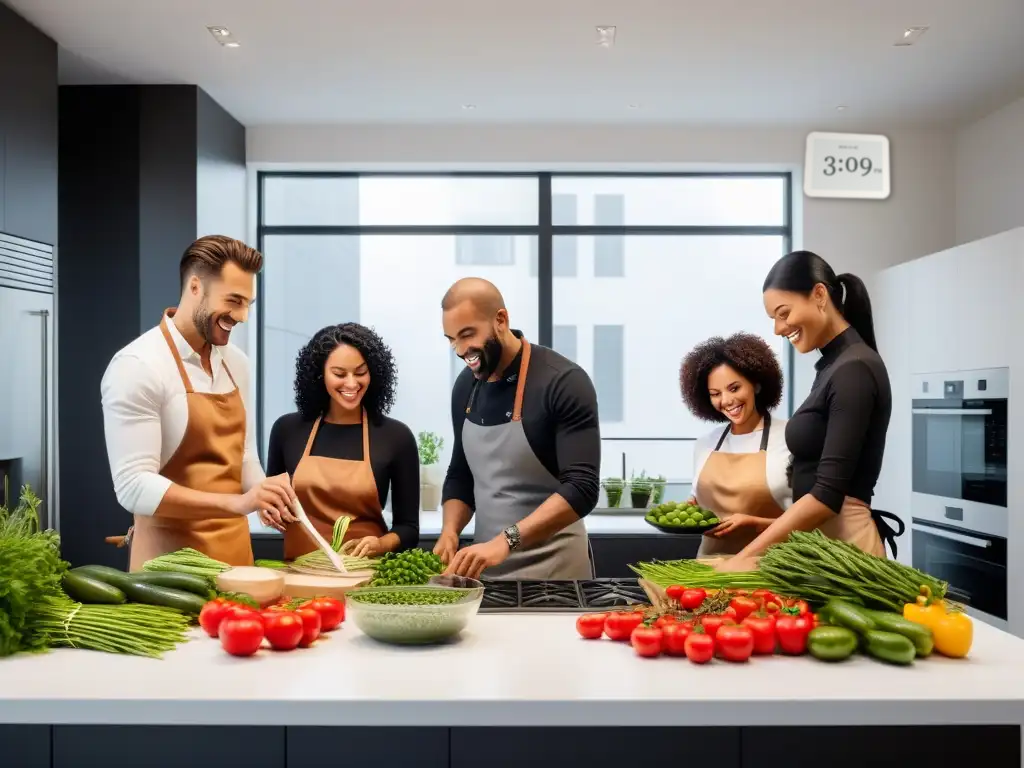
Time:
**3:09**
